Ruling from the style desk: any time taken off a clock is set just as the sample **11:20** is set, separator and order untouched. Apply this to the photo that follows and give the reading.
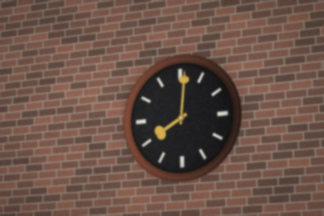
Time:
**8:01**
